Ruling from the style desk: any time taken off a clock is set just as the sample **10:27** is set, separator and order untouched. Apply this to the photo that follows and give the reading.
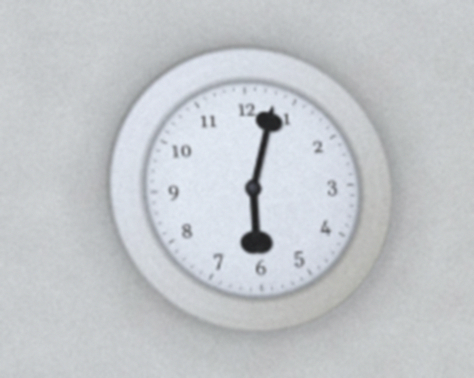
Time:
**6:03**
